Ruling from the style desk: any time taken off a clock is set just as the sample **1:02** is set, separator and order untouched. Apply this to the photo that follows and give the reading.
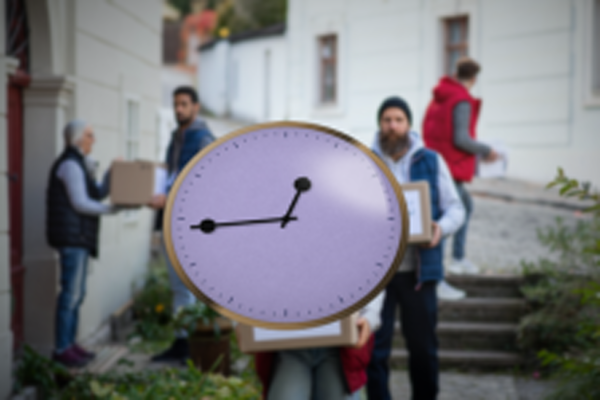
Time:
**12:44**
